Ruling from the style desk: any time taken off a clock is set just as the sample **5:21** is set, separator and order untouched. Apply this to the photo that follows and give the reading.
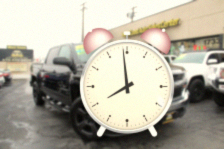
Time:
**7:59**
